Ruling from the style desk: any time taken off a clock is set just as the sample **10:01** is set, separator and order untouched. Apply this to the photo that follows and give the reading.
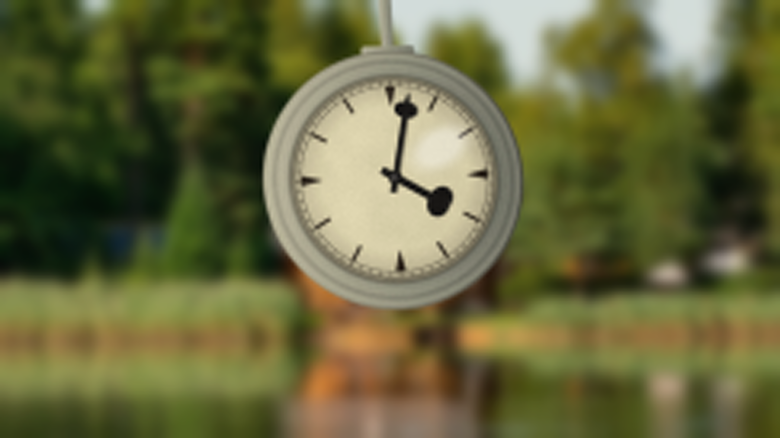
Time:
**4:02**
